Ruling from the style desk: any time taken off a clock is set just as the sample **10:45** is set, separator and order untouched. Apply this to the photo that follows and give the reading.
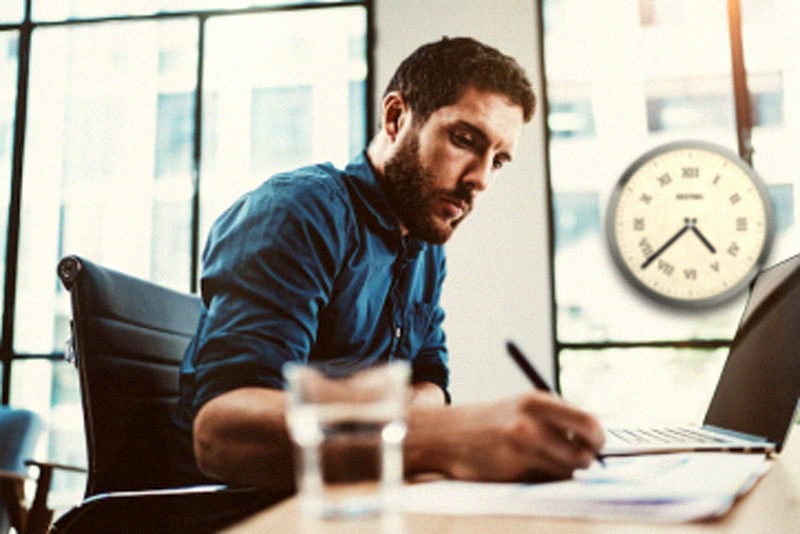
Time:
**4:38**
